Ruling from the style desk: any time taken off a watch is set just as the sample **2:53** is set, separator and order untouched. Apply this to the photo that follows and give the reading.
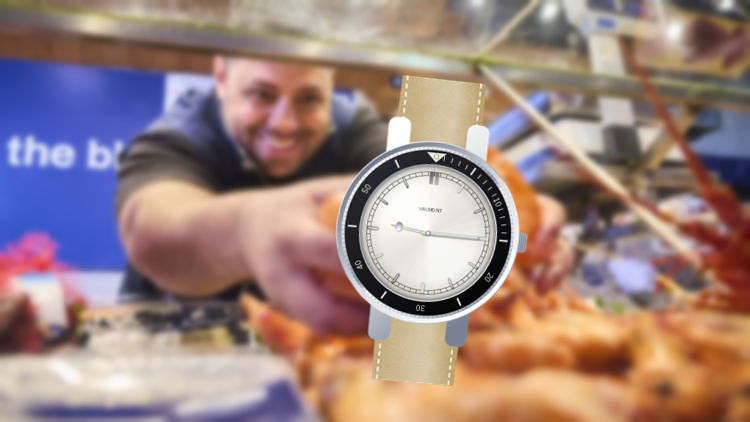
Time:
**9:15**
